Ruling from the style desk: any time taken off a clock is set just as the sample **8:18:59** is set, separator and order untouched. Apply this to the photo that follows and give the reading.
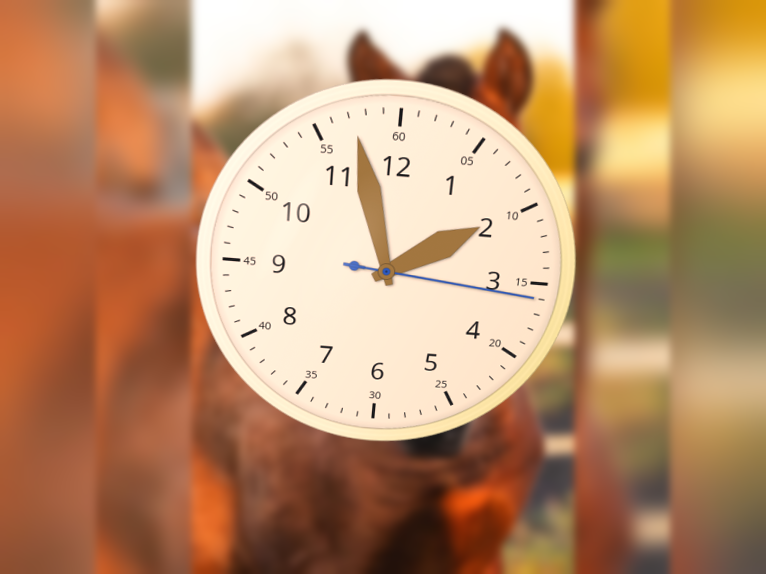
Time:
**1:57:16**
